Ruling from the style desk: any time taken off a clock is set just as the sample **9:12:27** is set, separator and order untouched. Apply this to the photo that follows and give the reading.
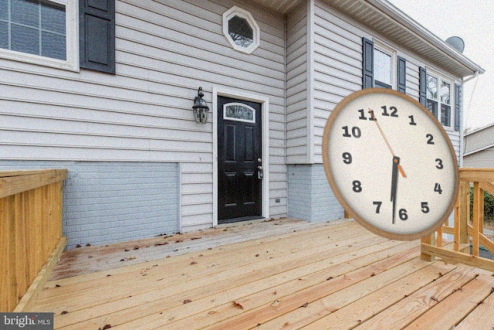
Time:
**6:31:56**
